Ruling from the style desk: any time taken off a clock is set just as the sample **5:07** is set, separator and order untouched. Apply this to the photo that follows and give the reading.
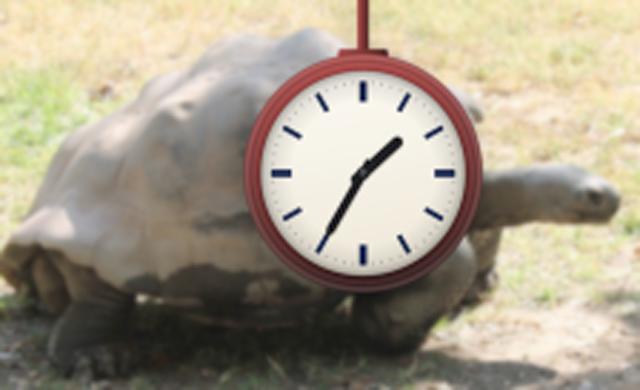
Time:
**1:35**
